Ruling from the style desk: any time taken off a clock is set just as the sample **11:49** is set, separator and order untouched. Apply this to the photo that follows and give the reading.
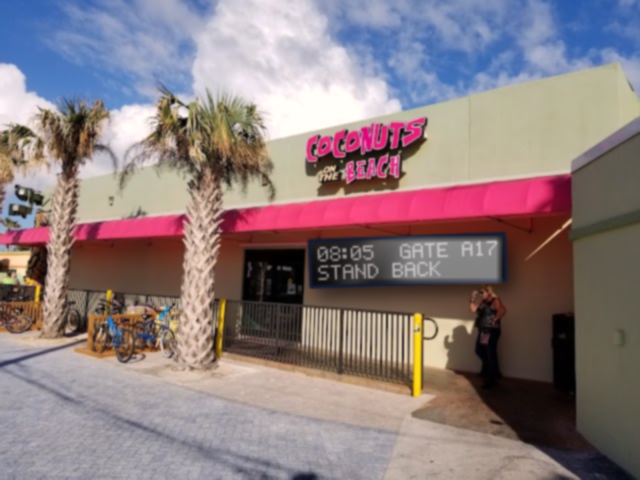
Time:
**8:05**
